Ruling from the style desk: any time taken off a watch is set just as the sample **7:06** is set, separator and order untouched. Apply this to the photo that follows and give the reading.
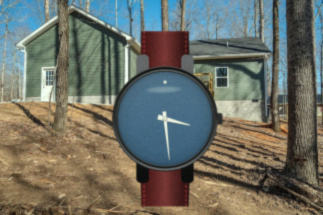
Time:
**3:29**
